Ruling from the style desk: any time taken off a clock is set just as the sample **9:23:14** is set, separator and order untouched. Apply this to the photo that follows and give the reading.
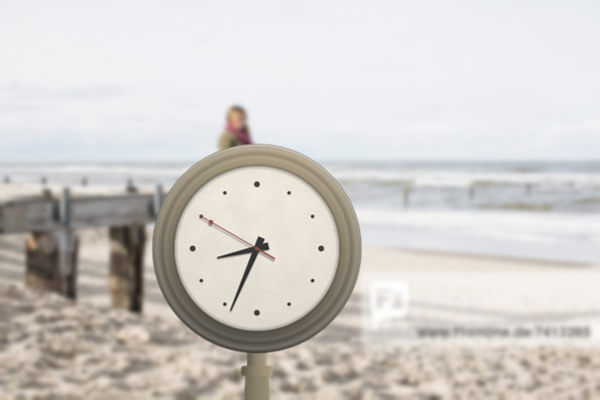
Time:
**8:33:50**
